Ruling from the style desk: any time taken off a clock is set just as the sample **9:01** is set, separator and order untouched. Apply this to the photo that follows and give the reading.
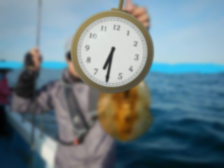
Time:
**6:30**
